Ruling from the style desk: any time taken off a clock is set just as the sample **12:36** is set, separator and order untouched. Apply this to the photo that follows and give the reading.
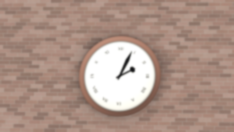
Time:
**2:04**
